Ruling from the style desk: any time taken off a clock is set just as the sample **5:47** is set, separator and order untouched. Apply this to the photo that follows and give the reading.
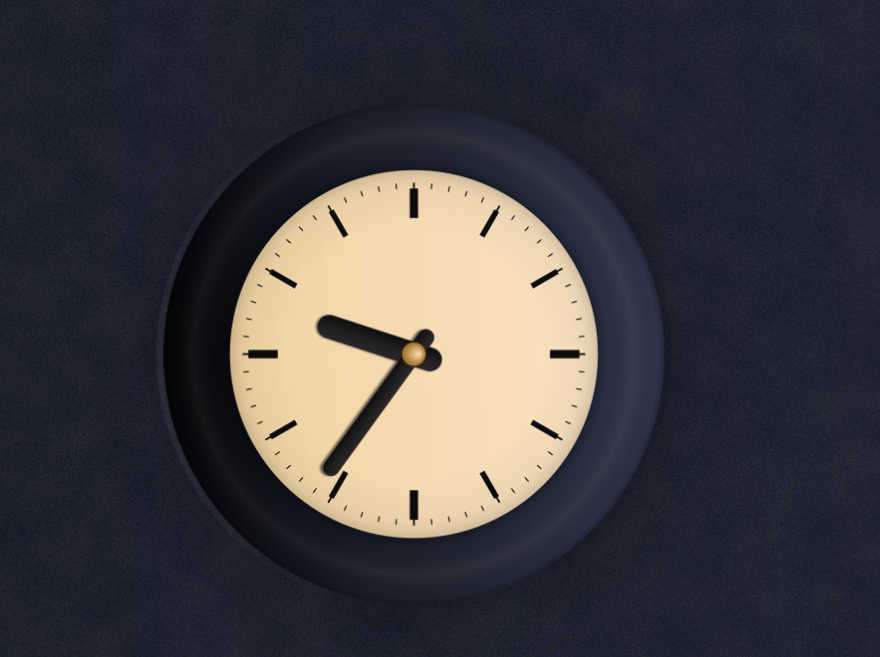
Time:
**9:36**
